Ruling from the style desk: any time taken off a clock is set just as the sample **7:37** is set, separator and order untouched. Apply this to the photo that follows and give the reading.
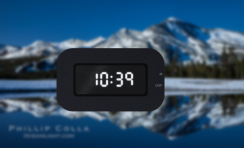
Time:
**10:39**
